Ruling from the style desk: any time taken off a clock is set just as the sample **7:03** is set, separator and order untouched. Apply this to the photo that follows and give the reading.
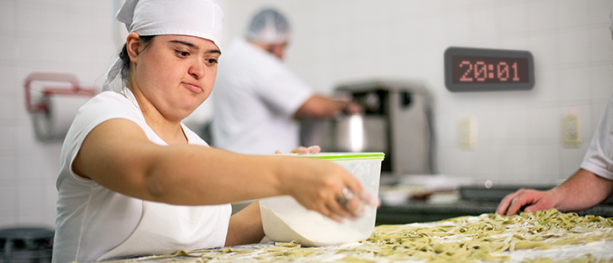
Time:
**20:01**
